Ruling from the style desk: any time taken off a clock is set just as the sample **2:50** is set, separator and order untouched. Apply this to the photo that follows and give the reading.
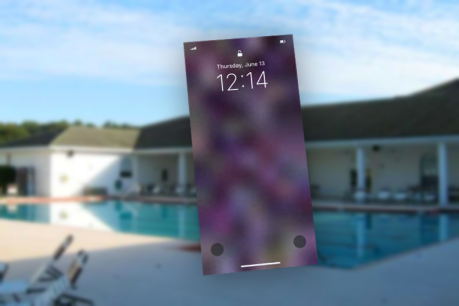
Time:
**12:14**
